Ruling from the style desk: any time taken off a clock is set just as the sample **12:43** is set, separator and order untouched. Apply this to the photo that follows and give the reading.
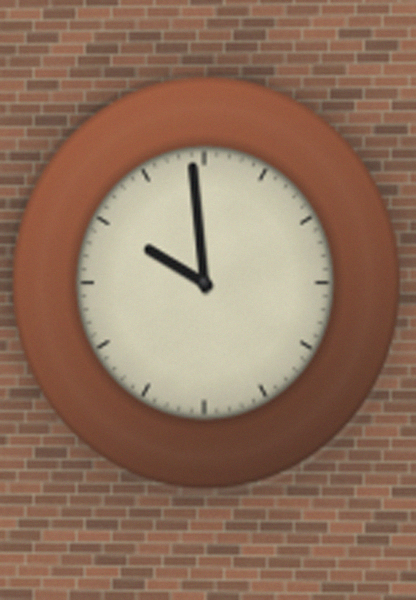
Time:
**9:59**
